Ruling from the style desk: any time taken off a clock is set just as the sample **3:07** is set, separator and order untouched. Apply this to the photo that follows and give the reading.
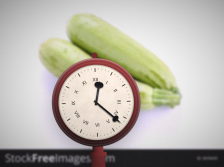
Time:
**12:22**
